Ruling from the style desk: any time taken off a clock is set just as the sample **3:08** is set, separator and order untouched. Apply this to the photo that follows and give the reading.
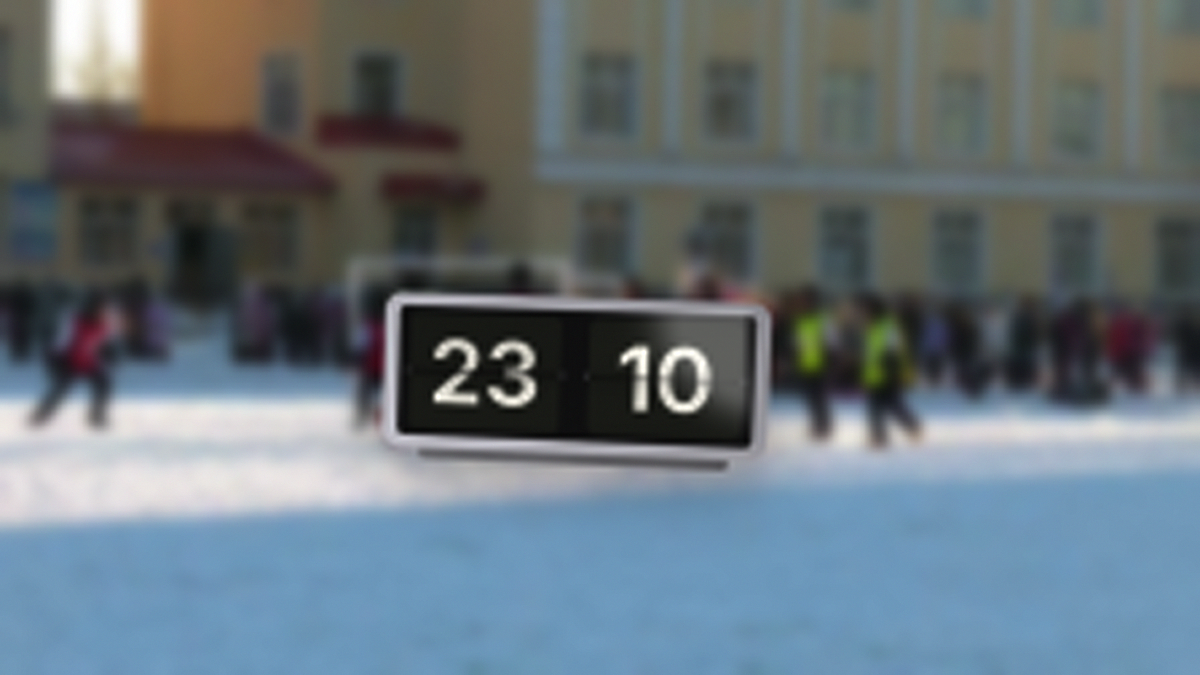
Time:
**23:10**
